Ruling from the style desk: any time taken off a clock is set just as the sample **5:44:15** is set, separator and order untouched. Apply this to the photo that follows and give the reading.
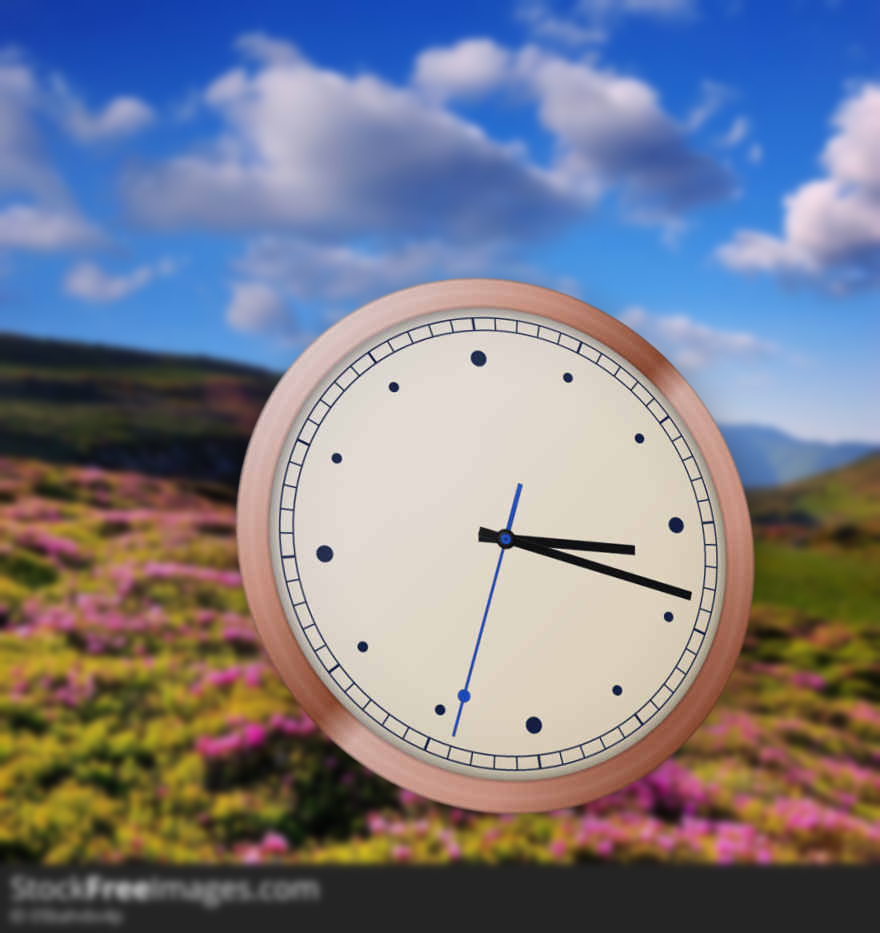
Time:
**3:18:34**
